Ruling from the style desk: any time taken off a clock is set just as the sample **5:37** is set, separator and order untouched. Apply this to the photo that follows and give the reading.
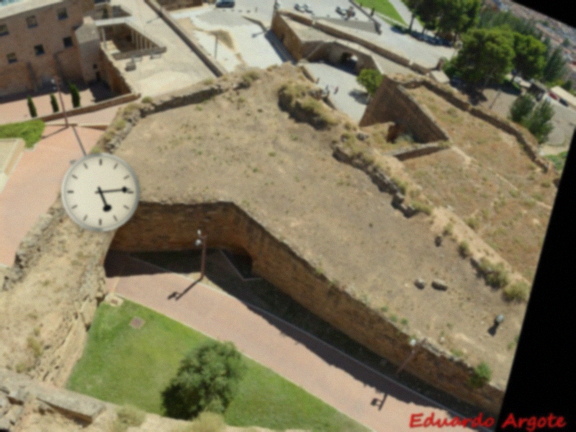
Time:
**5:14**
